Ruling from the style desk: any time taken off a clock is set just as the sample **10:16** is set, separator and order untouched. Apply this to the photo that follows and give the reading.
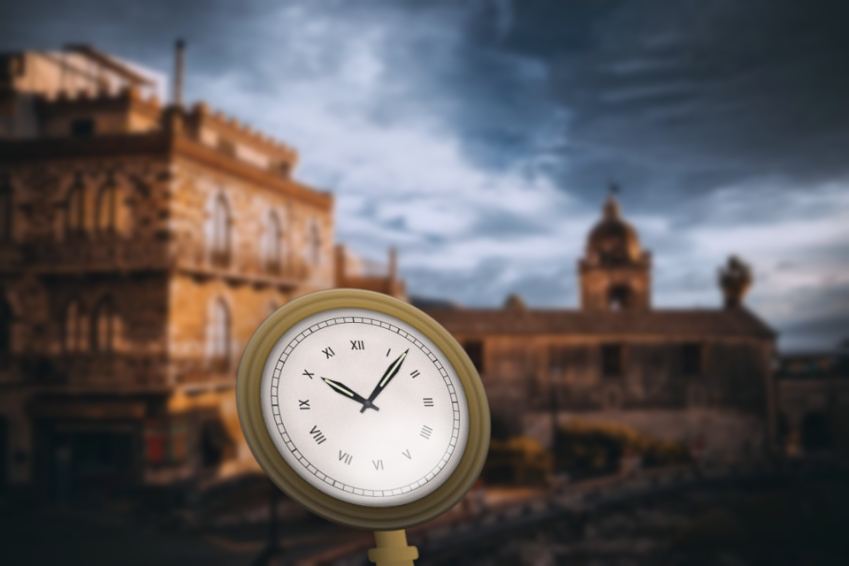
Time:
**10:07**
